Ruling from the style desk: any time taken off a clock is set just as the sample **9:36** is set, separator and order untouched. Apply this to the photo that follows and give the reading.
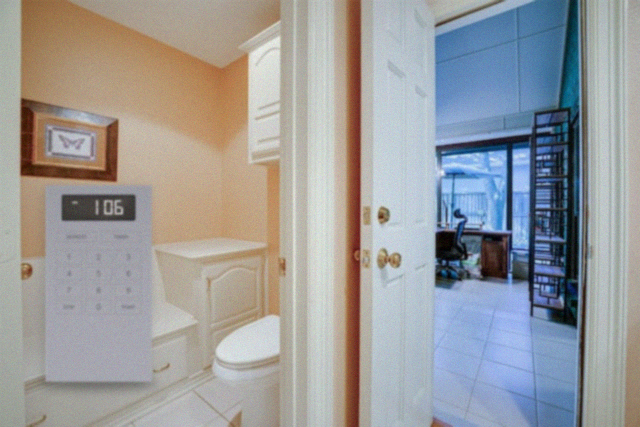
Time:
**1:06**
